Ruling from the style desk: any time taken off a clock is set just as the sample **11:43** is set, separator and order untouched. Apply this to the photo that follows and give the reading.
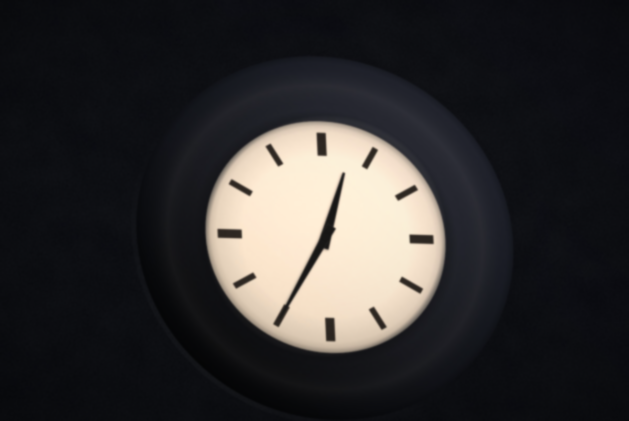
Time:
**12:35**
